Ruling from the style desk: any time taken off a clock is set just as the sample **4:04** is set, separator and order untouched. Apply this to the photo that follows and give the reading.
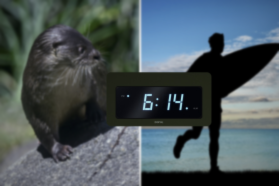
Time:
**6:14**
